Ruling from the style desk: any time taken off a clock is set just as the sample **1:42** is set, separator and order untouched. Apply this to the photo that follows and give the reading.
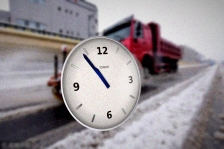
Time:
**10:54**
